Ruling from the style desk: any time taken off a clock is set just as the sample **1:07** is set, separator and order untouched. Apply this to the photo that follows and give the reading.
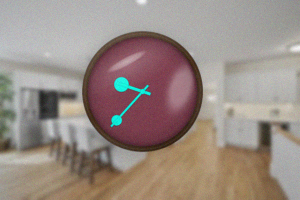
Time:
**9:37**
